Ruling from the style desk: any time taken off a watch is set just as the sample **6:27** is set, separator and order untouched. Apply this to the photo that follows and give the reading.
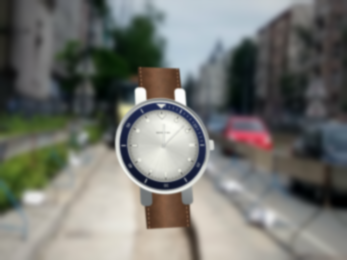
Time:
**12:08**
